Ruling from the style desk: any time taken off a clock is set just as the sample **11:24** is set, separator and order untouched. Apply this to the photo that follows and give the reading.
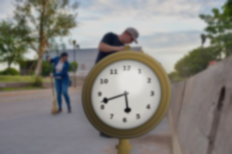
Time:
**5:42**
